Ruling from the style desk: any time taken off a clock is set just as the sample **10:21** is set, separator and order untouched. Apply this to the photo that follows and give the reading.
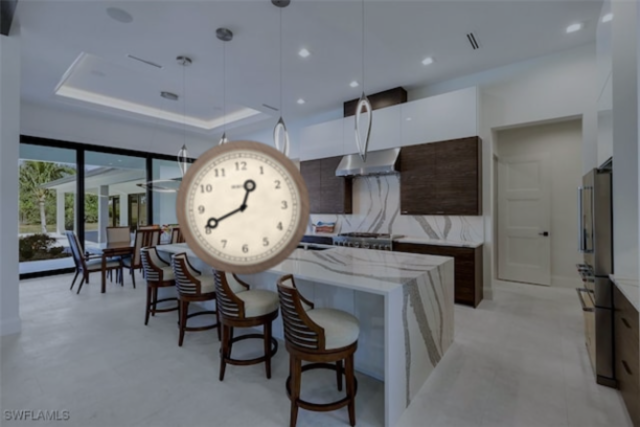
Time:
**12:41**
